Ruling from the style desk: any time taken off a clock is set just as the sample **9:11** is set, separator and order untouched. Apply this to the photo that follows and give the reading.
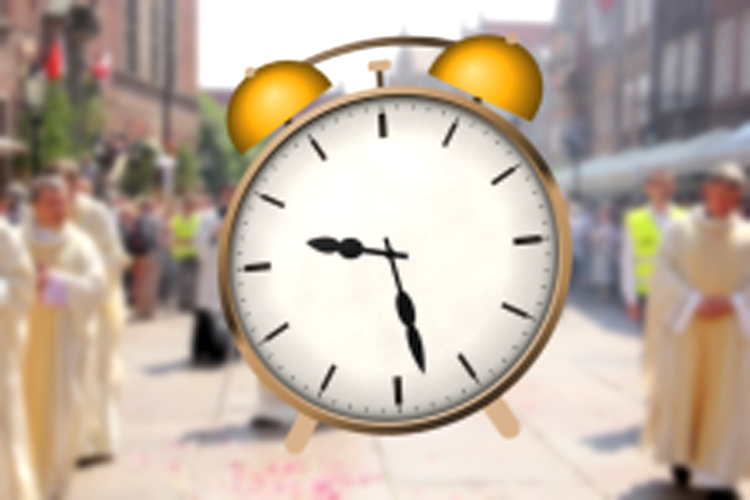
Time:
**9:28**
